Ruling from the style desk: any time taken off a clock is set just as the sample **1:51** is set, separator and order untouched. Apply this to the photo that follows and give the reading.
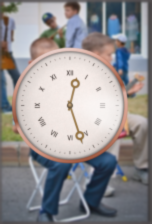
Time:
**12:27**
